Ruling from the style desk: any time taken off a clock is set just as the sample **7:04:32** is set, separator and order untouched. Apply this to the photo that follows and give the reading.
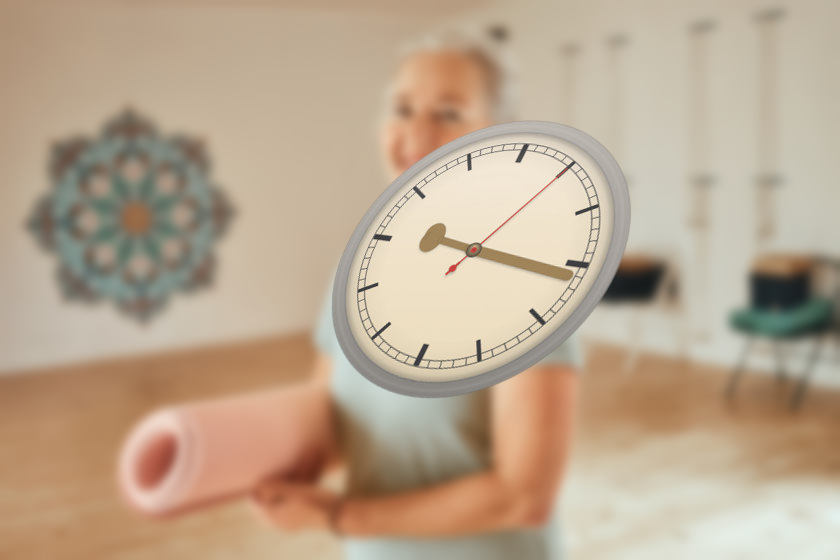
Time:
**9:16:05**
